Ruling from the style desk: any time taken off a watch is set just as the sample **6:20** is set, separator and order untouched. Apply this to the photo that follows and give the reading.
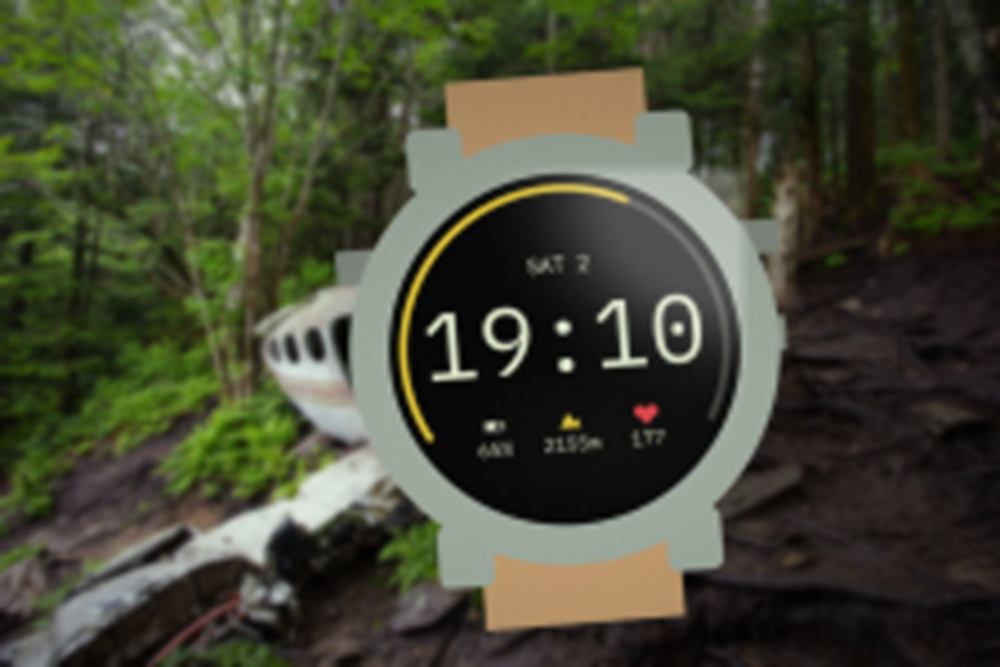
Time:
**19:10**
